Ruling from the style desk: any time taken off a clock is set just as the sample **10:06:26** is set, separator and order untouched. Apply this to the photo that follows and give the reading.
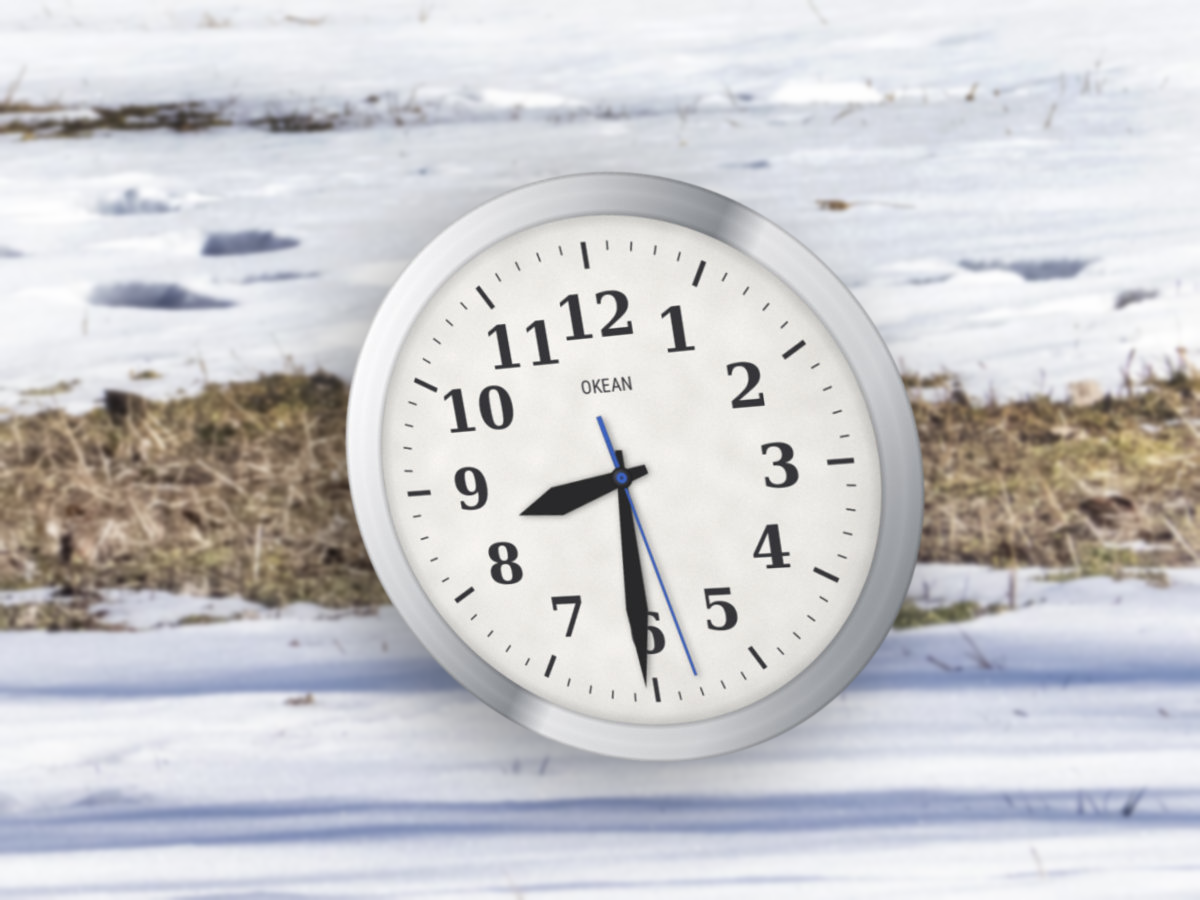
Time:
**8:30:28**
